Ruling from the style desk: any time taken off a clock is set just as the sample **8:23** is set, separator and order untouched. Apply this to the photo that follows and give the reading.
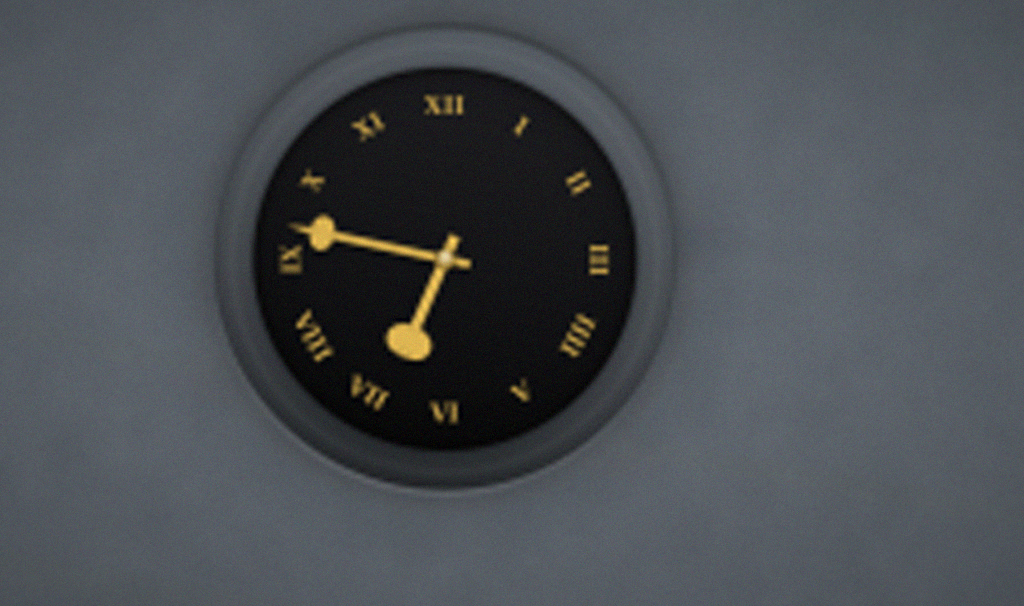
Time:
**6:47**
